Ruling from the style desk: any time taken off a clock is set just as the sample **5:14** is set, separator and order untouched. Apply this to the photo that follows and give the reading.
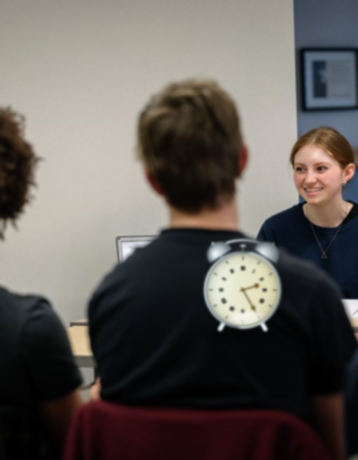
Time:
**2:25**
